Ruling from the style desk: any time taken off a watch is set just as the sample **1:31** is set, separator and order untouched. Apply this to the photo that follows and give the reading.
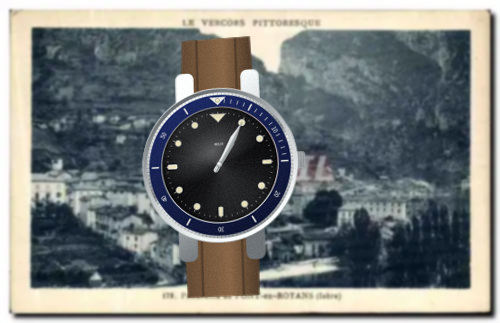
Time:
**1:05**
